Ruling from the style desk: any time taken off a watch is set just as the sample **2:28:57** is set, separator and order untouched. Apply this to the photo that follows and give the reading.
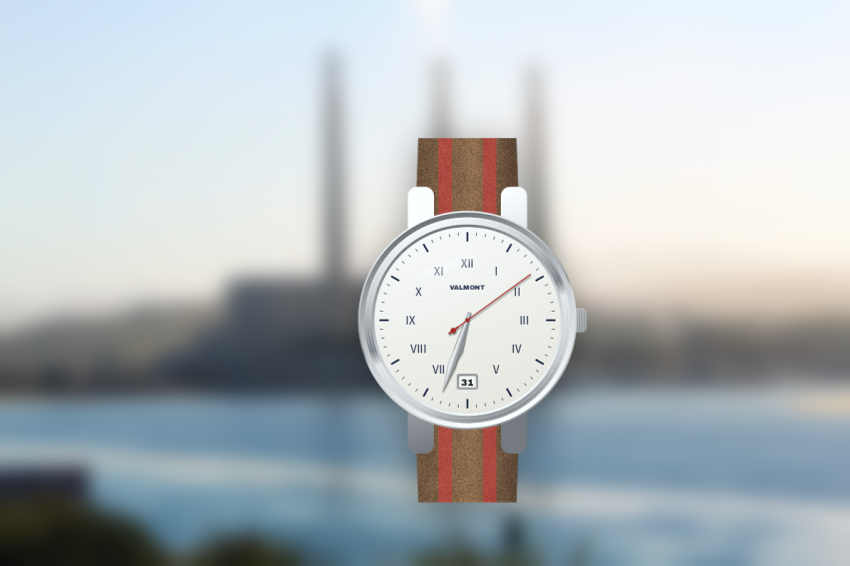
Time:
**6:33:09**
